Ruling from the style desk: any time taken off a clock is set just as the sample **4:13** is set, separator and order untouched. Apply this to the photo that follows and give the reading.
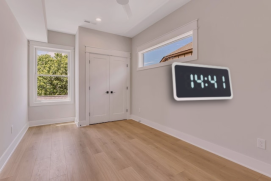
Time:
**14:41**
